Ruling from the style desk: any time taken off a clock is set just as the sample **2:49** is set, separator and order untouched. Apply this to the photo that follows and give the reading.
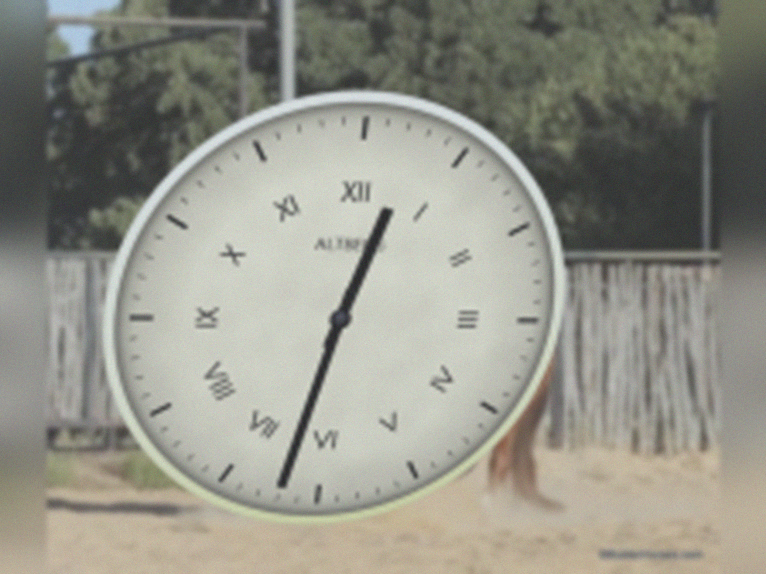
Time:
**12:32**
